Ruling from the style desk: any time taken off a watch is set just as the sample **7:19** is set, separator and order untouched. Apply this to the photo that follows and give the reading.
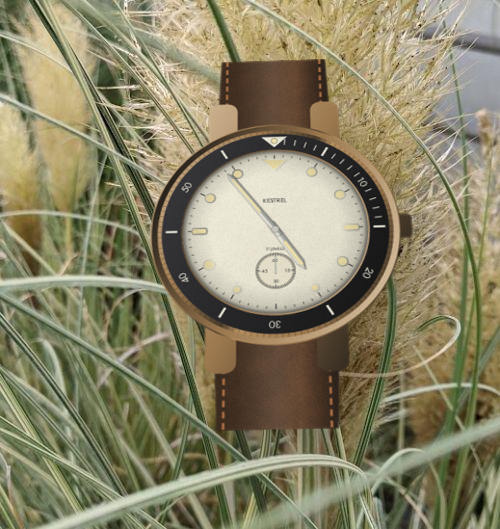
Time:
**4:54**
